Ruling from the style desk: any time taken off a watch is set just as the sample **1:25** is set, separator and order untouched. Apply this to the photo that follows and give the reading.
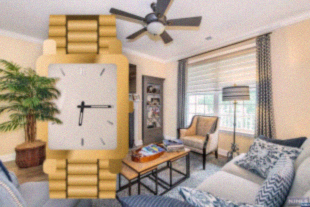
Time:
**6:15**
